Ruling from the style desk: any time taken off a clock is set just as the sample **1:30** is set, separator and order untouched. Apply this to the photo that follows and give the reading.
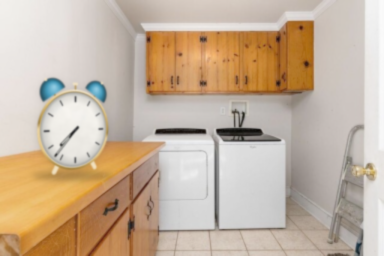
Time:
**7:37**
